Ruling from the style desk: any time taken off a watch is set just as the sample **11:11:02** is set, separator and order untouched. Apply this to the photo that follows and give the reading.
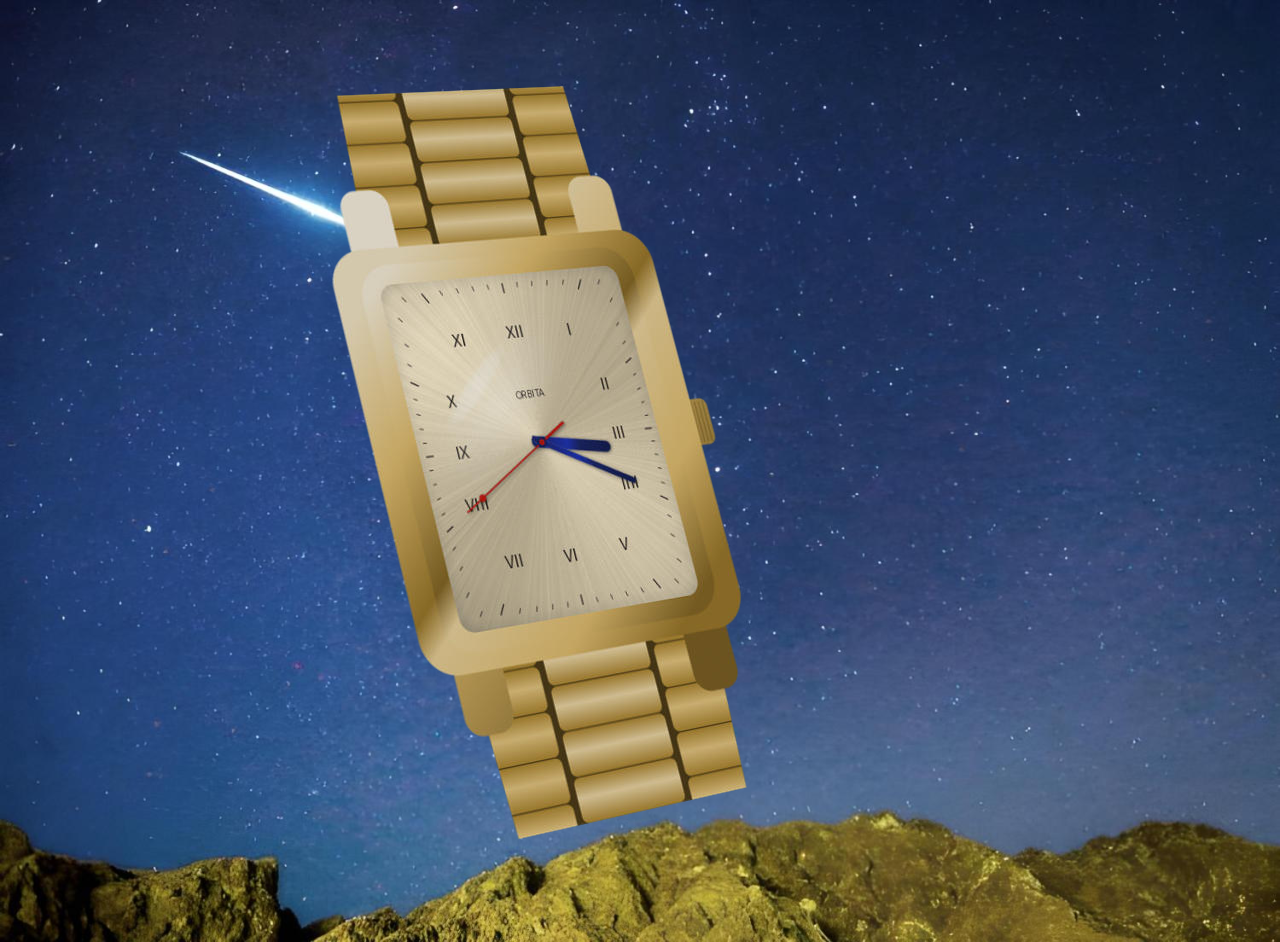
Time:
**3:19:40**
